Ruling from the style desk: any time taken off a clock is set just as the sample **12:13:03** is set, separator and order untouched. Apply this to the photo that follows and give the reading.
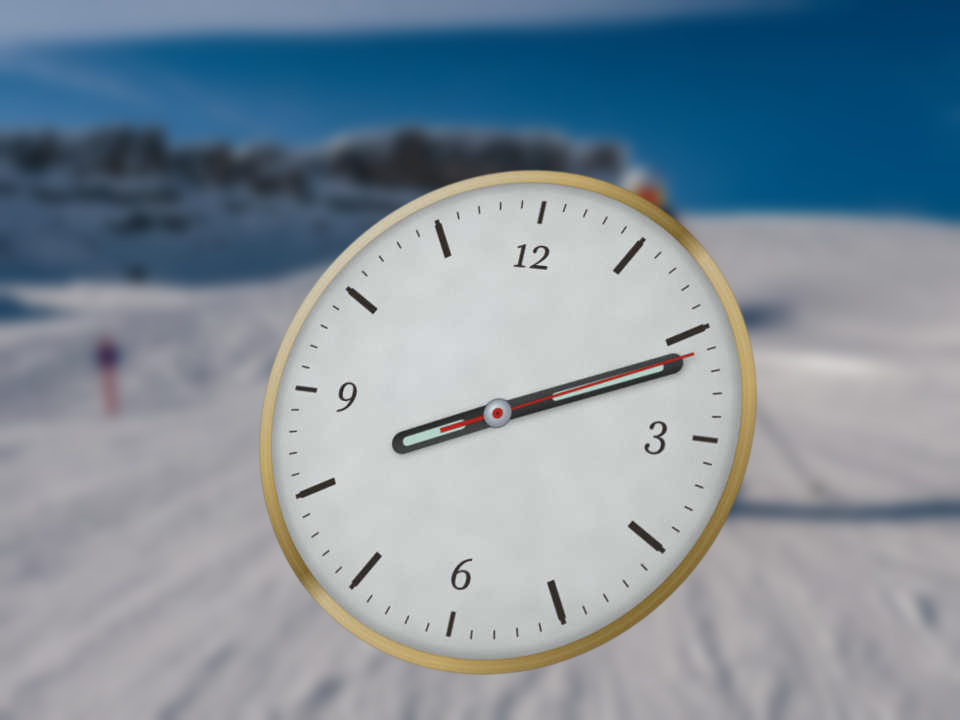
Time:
**8:11:11**
